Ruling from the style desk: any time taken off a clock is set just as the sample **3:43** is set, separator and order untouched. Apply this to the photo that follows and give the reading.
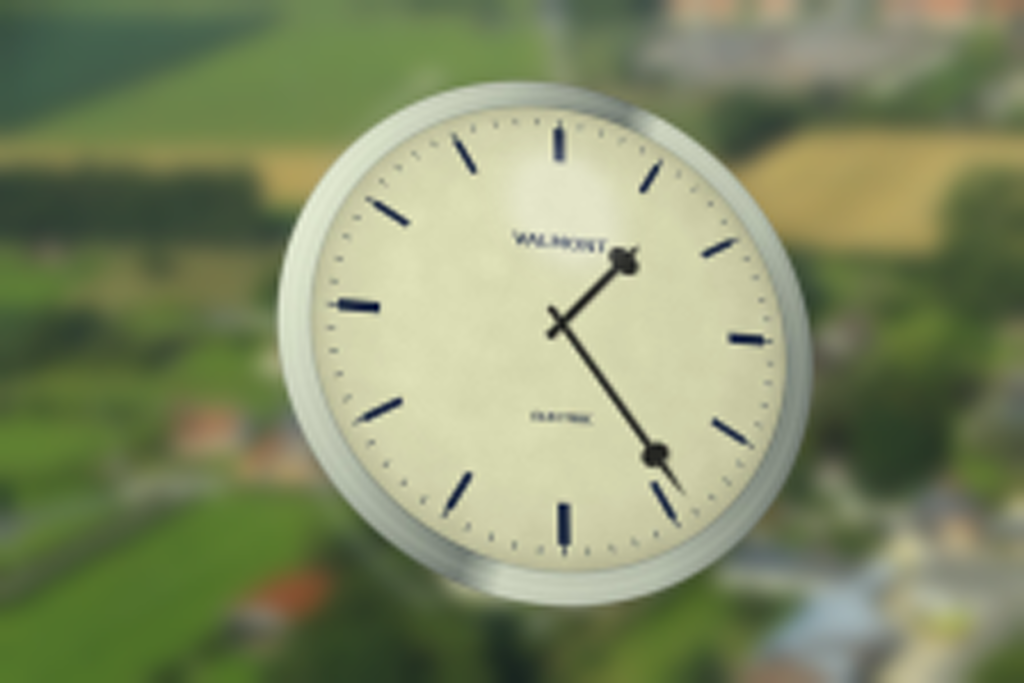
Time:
**1:24**
